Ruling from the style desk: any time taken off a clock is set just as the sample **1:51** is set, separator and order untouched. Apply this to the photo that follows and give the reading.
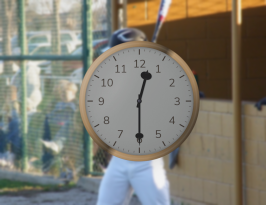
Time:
**12:30**
